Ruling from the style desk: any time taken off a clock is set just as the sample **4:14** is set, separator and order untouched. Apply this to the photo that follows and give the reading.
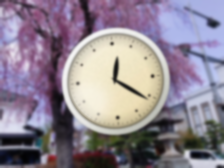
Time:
**12:21**
